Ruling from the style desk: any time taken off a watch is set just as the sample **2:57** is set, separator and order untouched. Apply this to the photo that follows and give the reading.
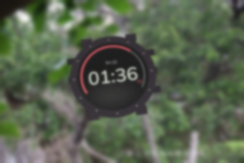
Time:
**1:36**
